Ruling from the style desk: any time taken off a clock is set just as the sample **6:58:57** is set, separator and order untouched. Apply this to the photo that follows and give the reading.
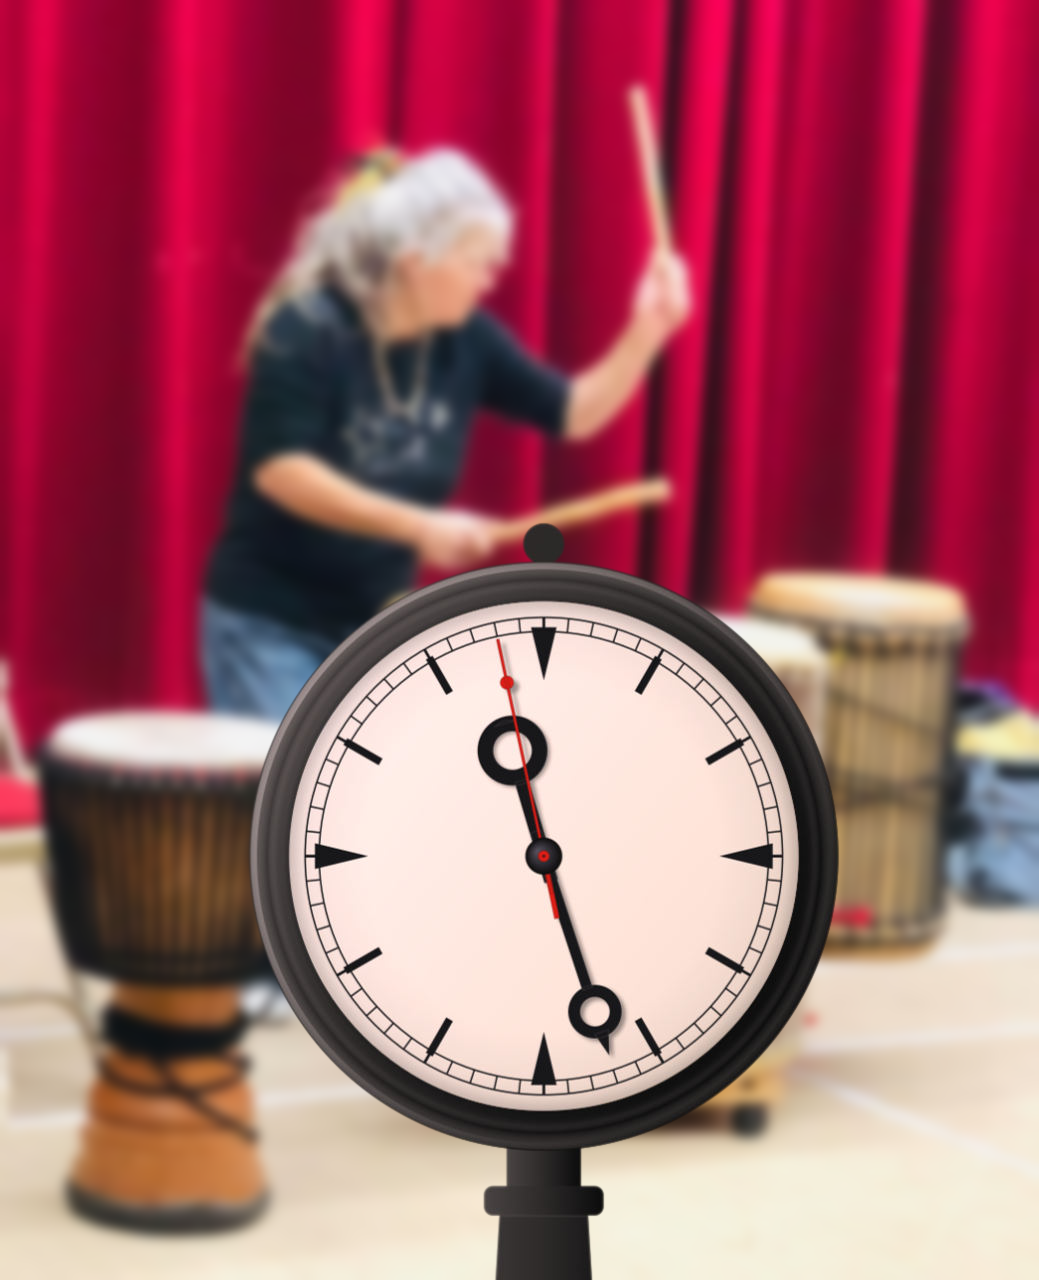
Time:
**11:26:58**
